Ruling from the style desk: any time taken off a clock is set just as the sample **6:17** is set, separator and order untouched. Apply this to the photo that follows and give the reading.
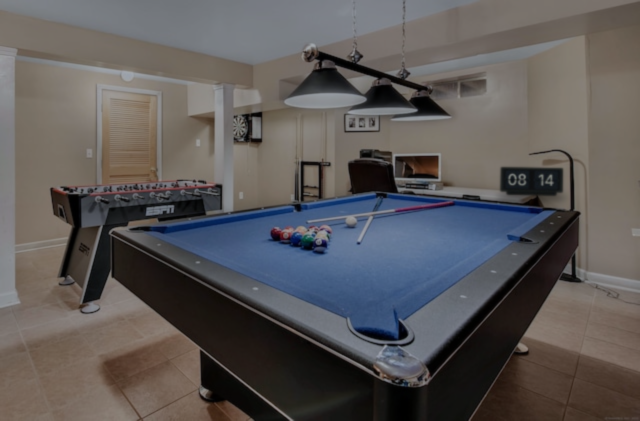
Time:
**8:14**
